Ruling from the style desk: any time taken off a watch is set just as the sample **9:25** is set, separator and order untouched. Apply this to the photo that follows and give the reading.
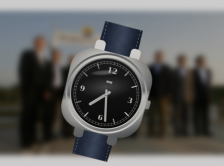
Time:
**7:28**
